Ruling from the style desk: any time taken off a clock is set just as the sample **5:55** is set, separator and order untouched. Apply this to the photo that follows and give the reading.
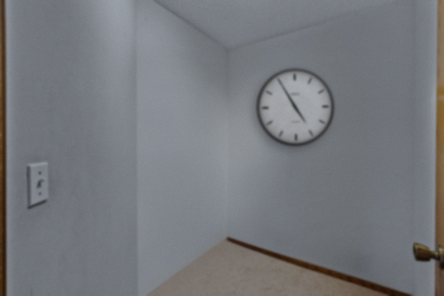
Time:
**4:55**
